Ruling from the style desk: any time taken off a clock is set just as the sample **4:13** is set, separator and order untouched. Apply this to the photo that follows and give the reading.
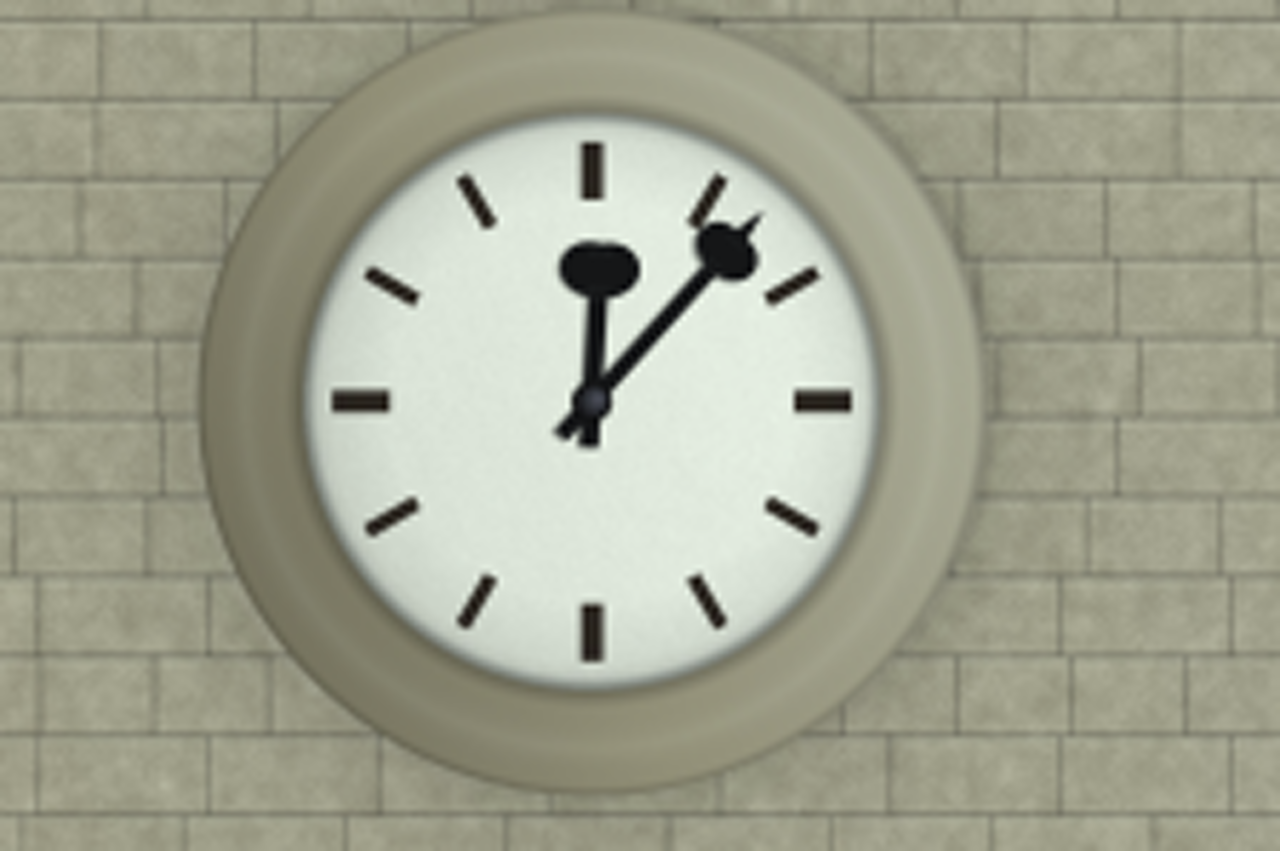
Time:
**12:07**
